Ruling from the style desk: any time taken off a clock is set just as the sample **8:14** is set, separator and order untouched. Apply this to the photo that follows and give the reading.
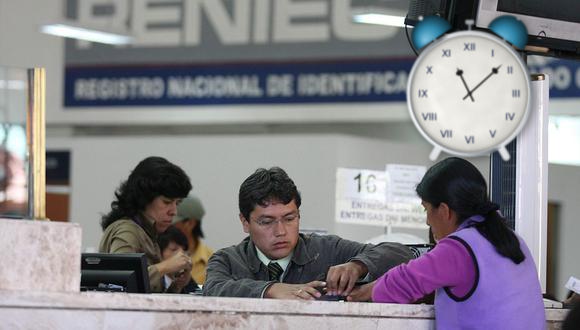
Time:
**11:08**
